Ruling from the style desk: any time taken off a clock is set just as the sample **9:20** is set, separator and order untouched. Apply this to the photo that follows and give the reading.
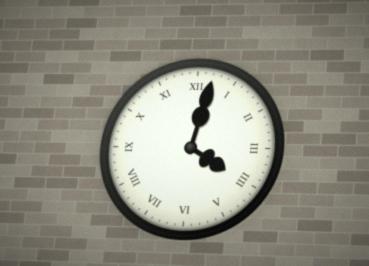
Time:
**4:02**
